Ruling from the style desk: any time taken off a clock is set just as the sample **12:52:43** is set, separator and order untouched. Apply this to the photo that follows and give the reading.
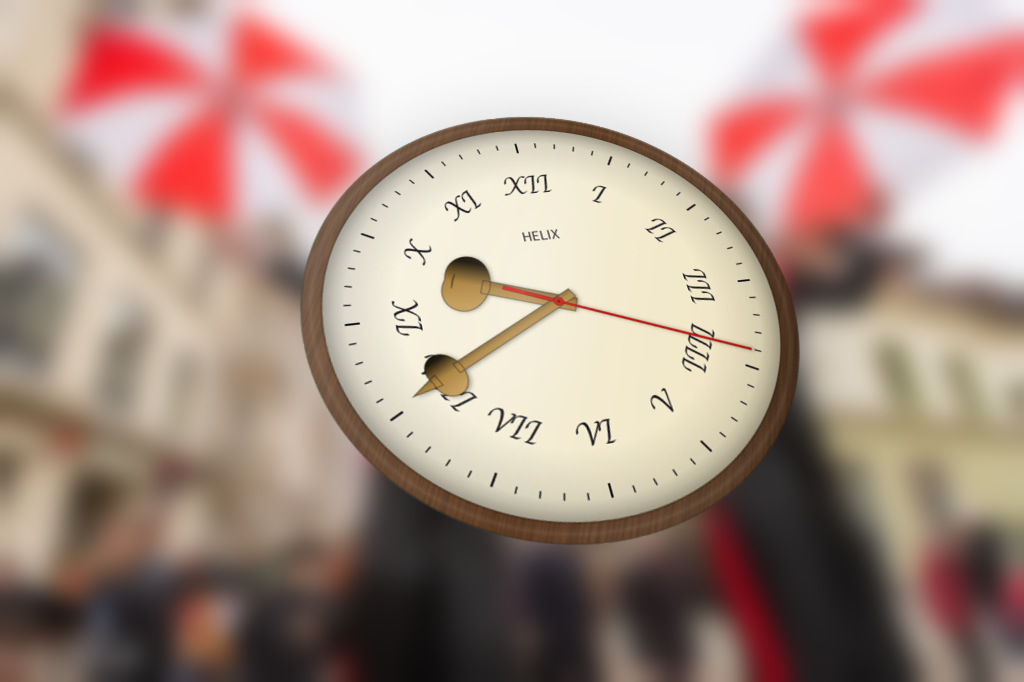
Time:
**9:40:19**
